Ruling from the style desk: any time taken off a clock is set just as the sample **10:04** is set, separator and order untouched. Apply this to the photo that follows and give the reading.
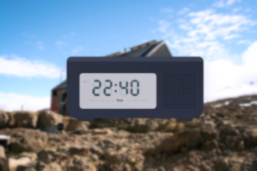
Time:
**22:40**
